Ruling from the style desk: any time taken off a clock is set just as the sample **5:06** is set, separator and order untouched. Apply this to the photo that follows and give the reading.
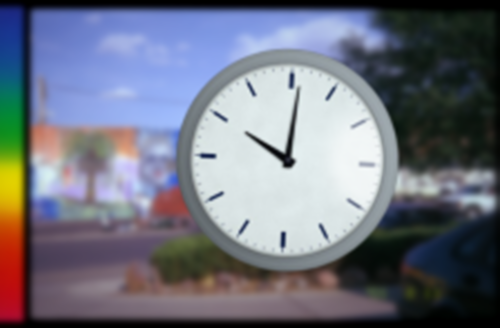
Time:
**10:01**
